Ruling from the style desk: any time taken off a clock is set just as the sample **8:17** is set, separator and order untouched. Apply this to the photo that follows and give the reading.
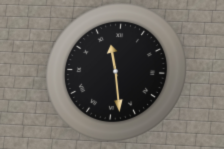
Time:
**11:28**
